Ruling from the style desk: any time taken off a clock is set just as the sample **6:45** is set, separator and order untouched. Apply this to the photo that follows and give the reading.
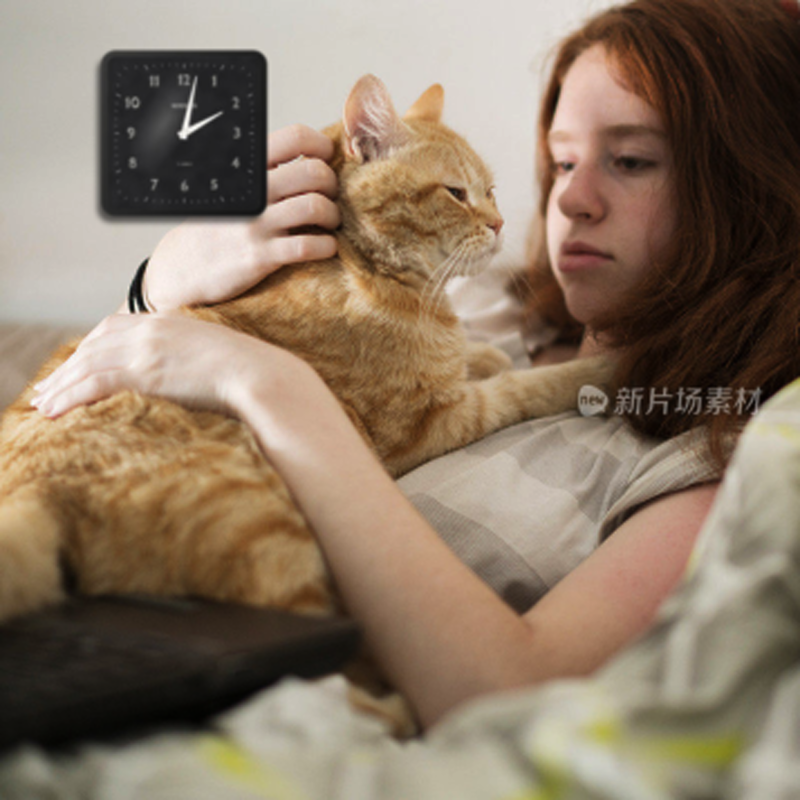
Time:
**2:02**
